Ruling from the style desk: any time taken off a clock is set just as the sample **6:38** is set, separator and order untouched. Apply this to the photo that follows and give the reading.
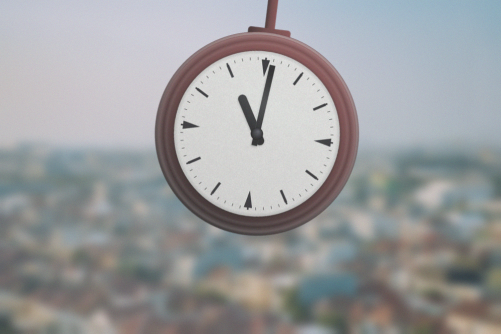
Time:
**11:01**
